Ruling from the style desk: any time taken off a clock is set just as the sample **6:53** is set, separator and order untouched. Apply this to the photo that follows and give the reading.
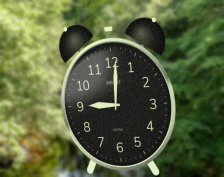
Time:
**9:01**
